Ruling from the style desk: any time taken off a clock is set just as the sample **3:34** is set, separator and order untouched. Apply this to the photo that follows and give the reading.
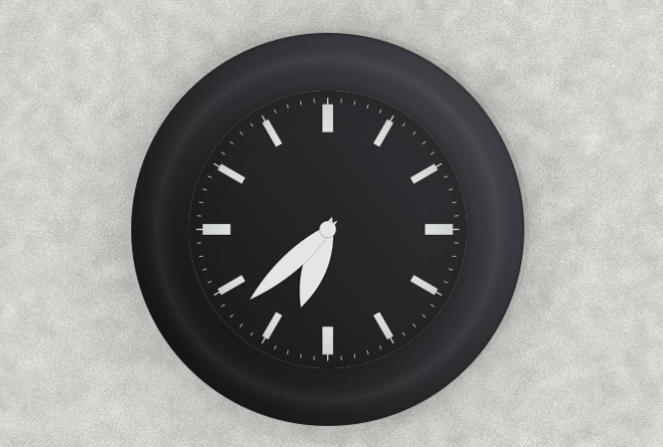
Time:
**6:38**
